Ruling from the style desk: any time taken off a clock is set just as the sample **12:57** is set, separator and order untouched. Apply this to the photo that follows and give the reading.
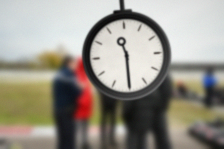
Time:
**11:30**
